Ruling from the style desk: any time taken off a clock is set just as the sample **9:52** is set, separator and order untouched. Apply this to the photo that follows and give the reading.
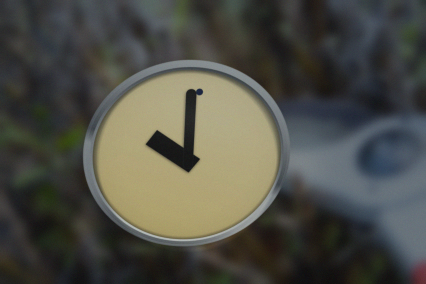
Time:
**9:59**
